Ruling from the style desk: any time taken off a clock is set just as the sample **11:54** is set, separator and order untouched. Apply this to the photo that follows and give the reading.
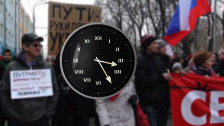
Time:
**3:25**
